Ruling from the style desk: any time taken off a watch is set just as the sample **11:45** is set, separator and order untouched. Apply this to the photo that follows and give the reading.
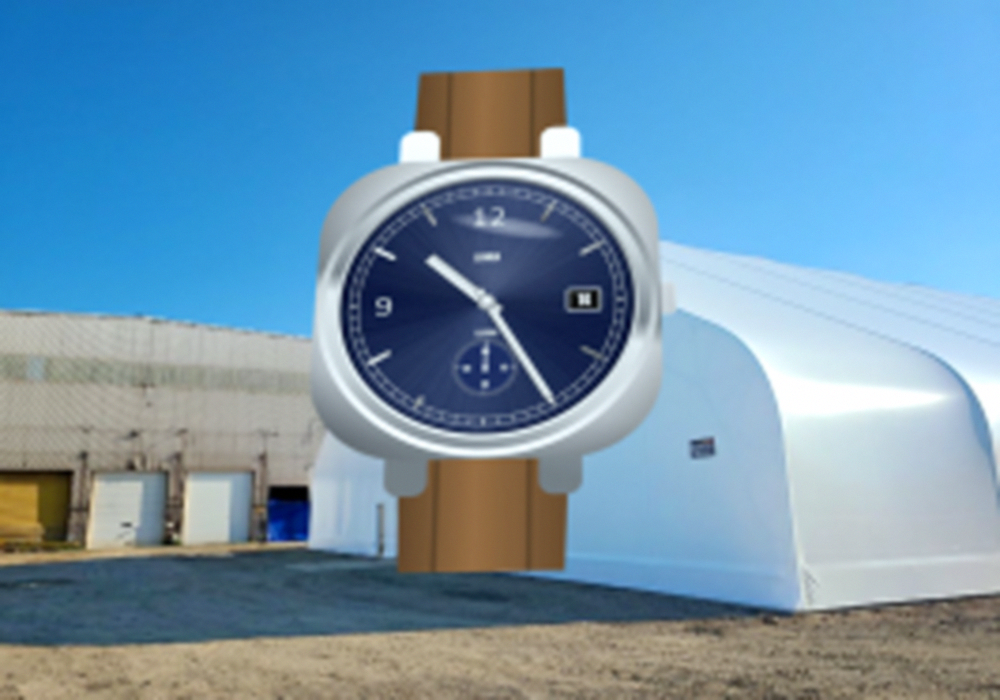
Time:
**10:25**
